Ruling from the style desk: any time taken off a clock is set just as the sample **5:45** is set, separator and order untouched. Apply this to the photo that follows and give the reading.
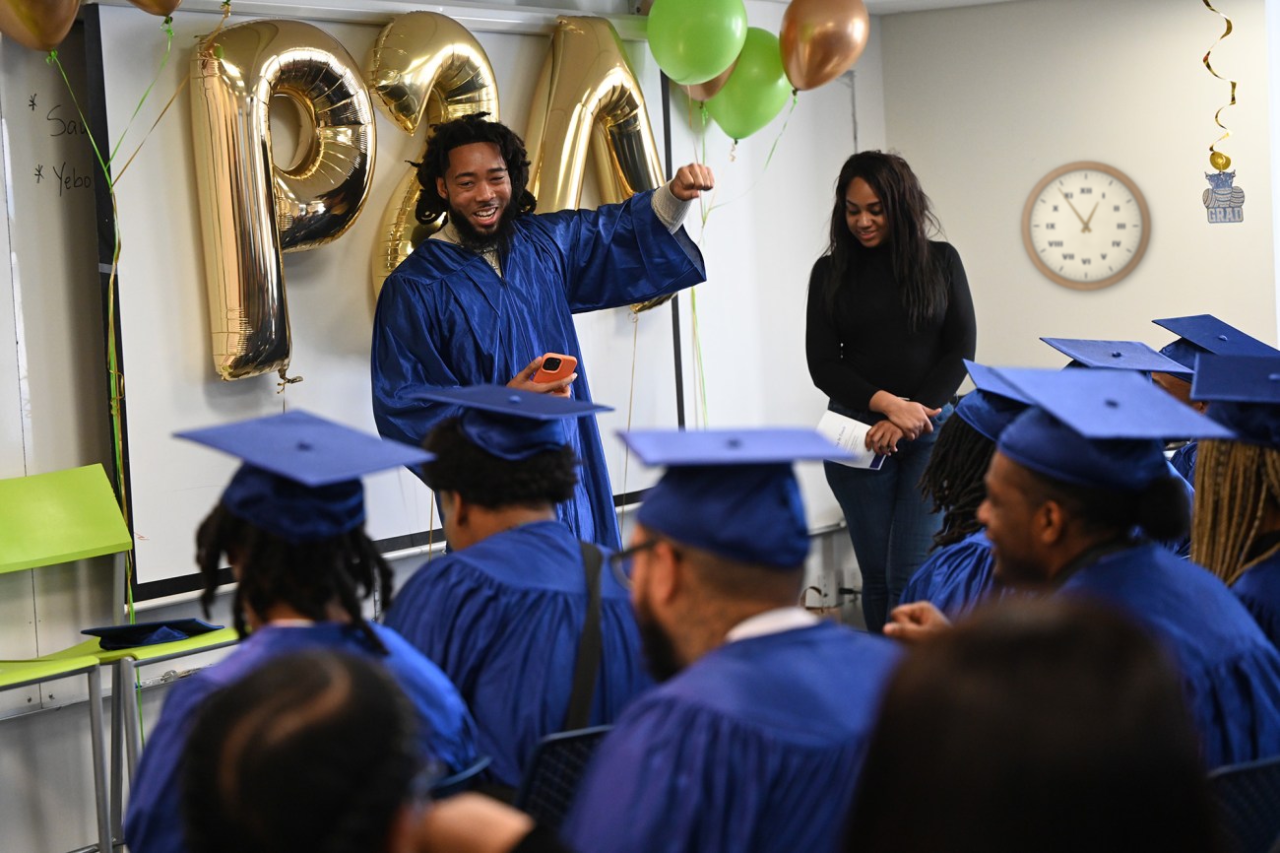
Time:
**12:54**
